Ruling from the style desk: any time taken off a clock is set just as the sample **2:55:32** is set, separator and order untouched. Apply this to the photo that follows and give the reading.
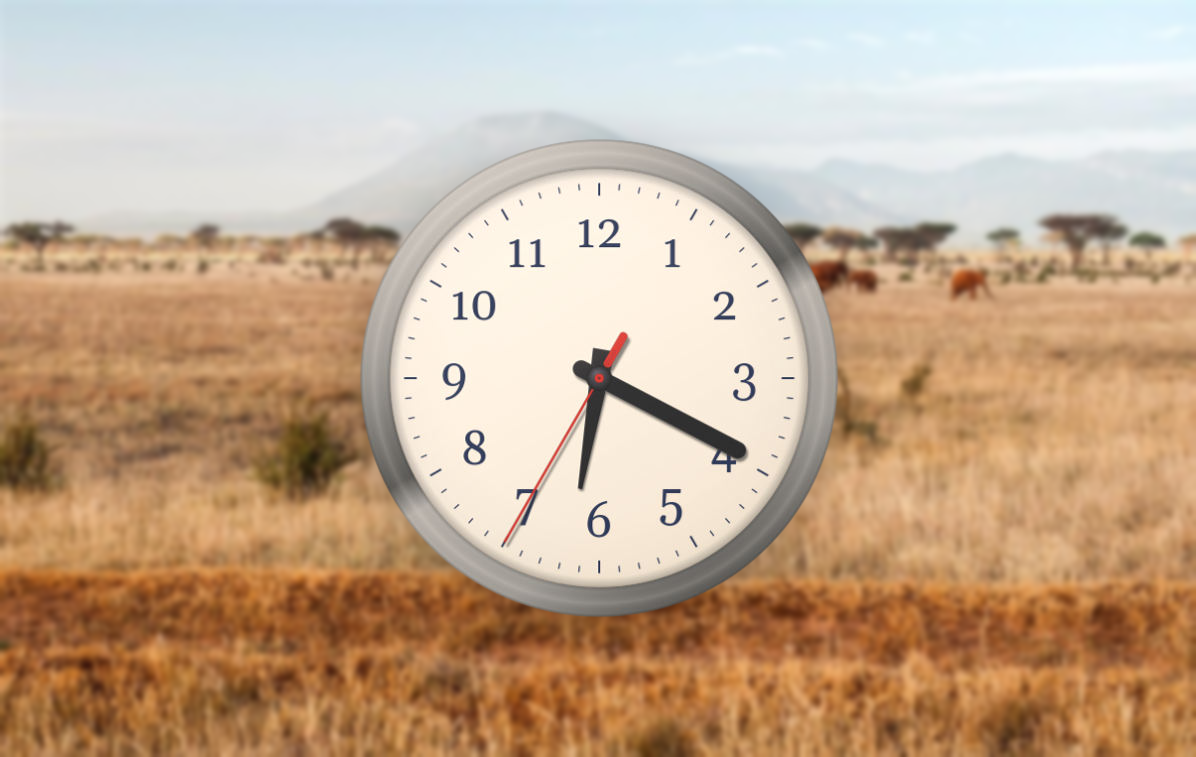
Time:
**6:19:35**
